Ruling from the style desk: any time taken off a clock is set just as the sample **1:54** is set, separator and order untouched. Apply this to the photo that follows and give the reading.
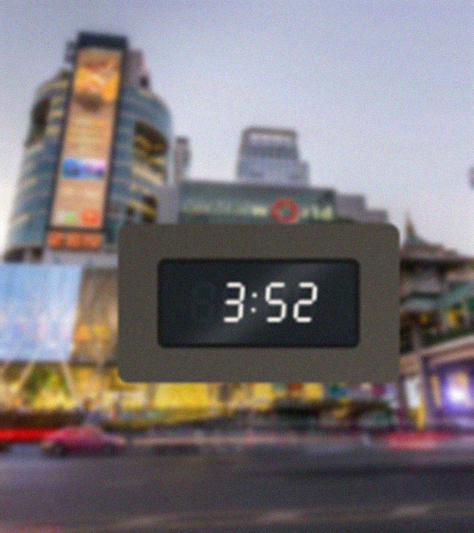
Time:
**3:52**
